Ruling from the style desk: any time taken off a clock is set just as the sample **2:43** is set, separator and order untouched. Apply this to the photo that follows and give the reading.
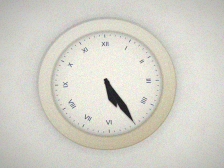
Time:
**5:25**
